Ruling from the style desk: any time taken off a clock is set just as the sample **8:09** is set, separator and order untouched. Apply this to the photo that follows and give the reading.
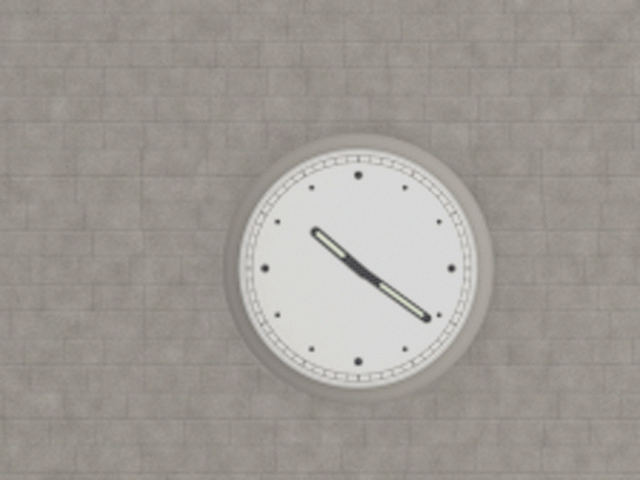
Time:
**10:21**
